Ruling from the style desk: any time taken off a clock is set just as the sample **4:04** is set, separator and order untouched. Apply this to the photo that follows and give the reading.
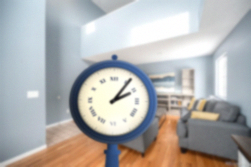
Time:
**2:06**
